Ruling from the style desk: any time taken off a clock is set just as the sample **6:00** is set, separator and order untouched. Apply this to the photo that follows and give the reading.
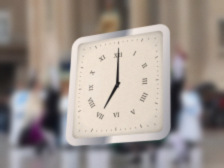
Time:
**7:00**
